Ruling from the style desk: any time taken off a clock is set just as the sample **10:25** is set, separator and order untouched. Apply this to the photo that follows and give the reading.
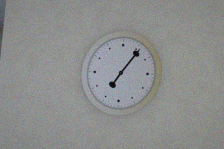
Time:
**7:06**
